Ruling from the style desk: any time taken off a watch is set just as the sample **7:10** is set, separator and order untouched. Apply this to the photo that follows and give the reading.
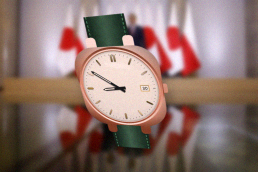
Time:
**8:51**
